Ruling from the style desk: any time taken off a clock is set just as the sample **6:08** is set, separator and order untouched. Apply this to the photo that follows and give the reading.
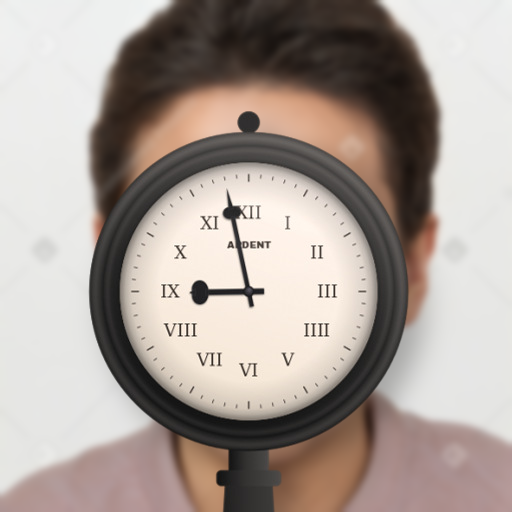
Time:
**8:58**
